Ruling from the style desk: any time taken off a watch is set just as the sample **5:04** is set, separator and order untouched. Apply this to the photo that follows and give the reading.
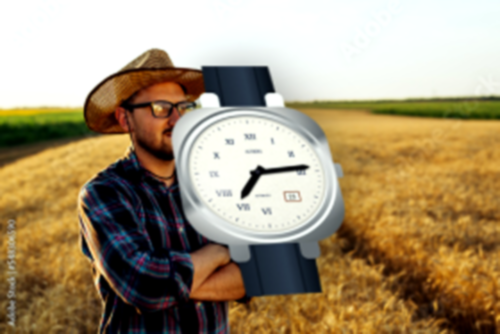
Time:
**7:14**
